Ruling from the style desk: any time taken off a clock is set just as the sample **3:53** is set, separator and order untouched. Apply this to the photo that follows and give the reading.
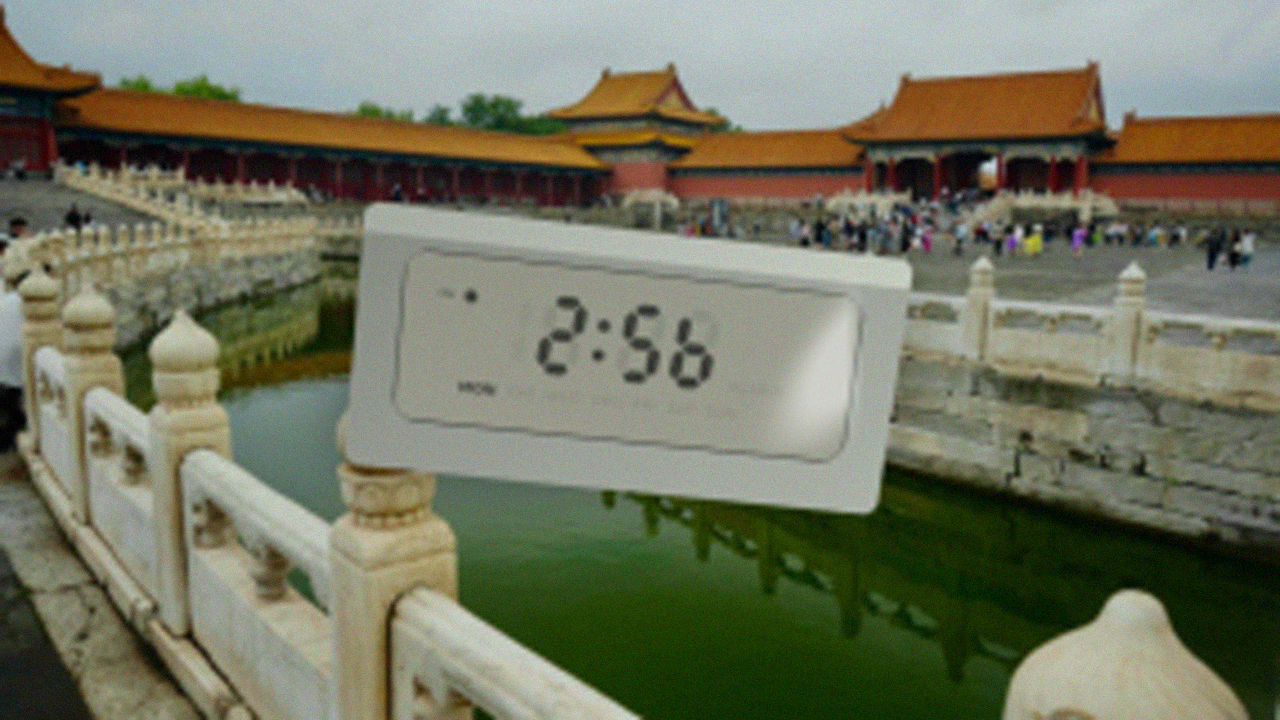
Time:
**2:56**
